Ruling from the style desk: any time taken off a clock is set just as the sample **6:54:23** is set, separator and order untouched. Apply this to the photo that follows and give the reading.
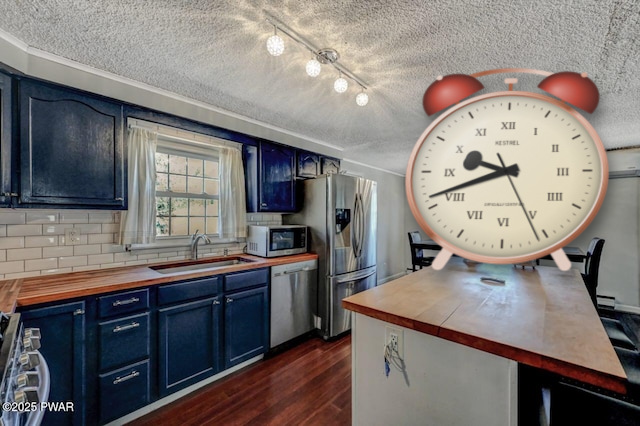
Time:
**9:41:26**
